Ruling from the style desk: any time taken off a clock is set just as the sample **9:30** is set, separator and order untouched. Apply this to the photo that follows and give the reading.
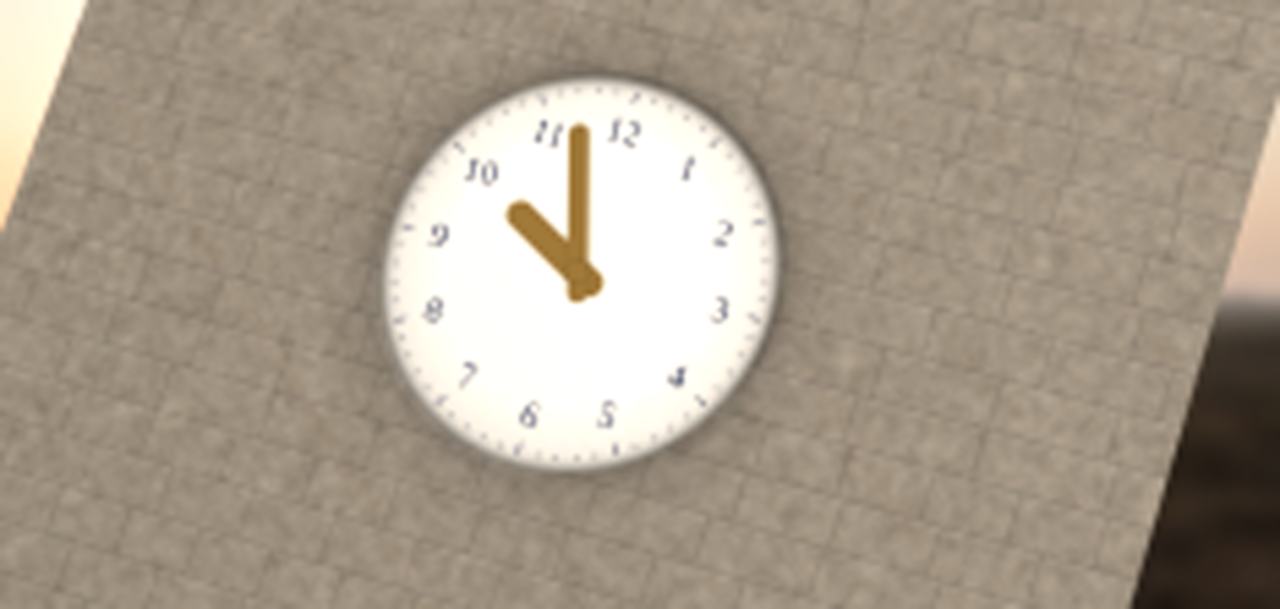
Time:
**9:57**
